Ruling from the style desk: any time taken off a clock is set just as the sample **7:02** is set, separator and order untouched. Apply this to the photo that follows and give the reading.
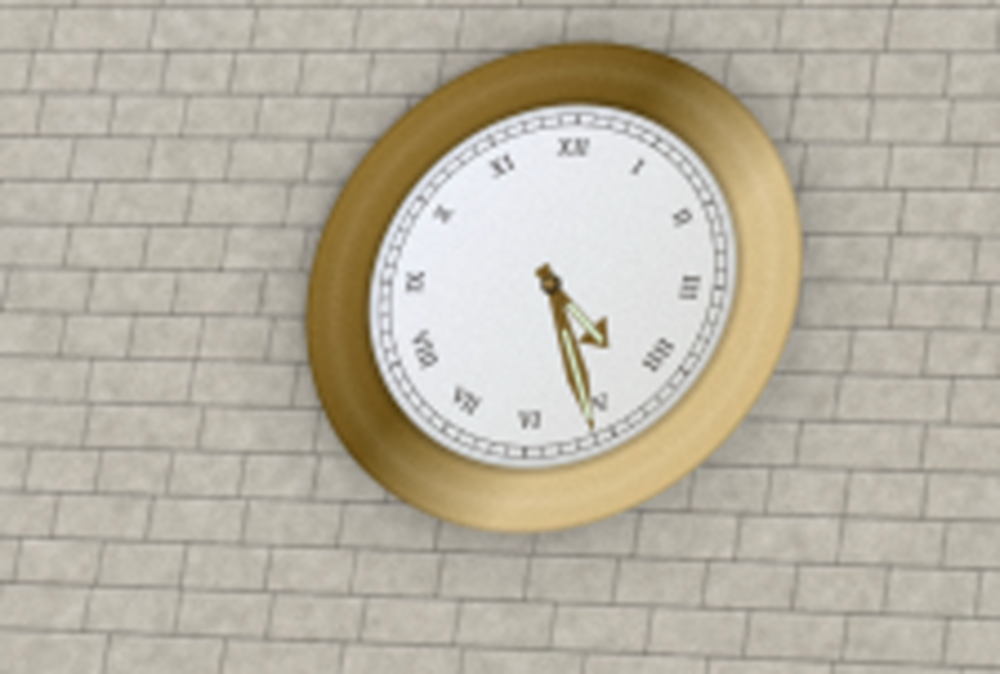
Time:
**4:26**
